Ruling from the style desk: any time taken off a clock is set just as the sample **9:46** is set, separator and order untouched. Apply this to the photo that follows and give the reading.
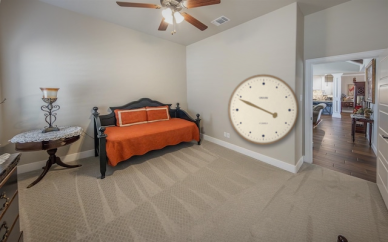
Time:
**3:49**
